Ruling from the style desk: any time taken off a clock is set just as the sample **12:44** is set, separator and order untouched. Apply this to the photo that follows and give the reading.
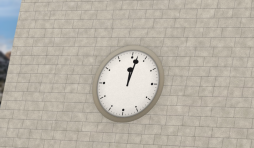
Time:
**12:02**
